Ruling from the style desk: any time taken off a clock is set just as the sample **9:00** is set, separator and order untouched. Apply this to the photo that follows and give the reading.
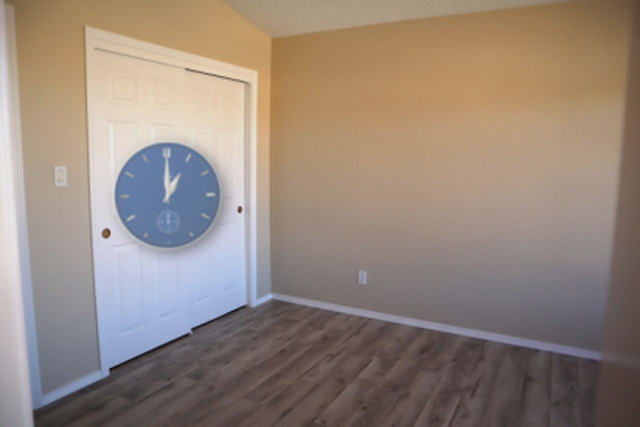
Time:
**1:00**
